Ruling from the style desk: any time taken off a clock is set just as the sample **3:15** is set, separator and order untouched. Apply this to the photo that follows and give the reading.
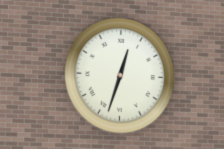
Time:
**12:33**
